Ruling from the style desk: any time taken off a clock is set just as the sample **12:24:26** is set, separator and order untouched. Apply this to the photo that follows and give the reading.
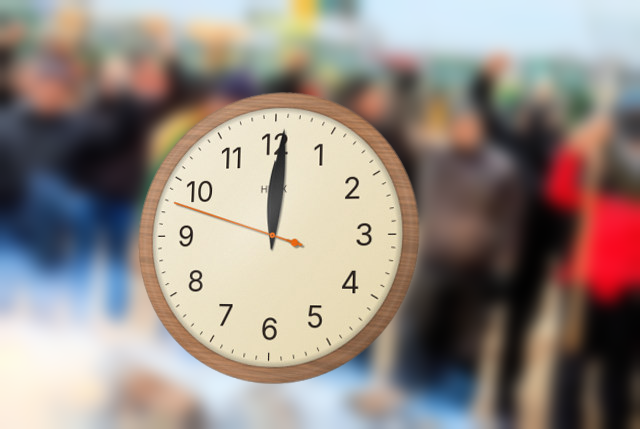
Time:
**12:00:48**
